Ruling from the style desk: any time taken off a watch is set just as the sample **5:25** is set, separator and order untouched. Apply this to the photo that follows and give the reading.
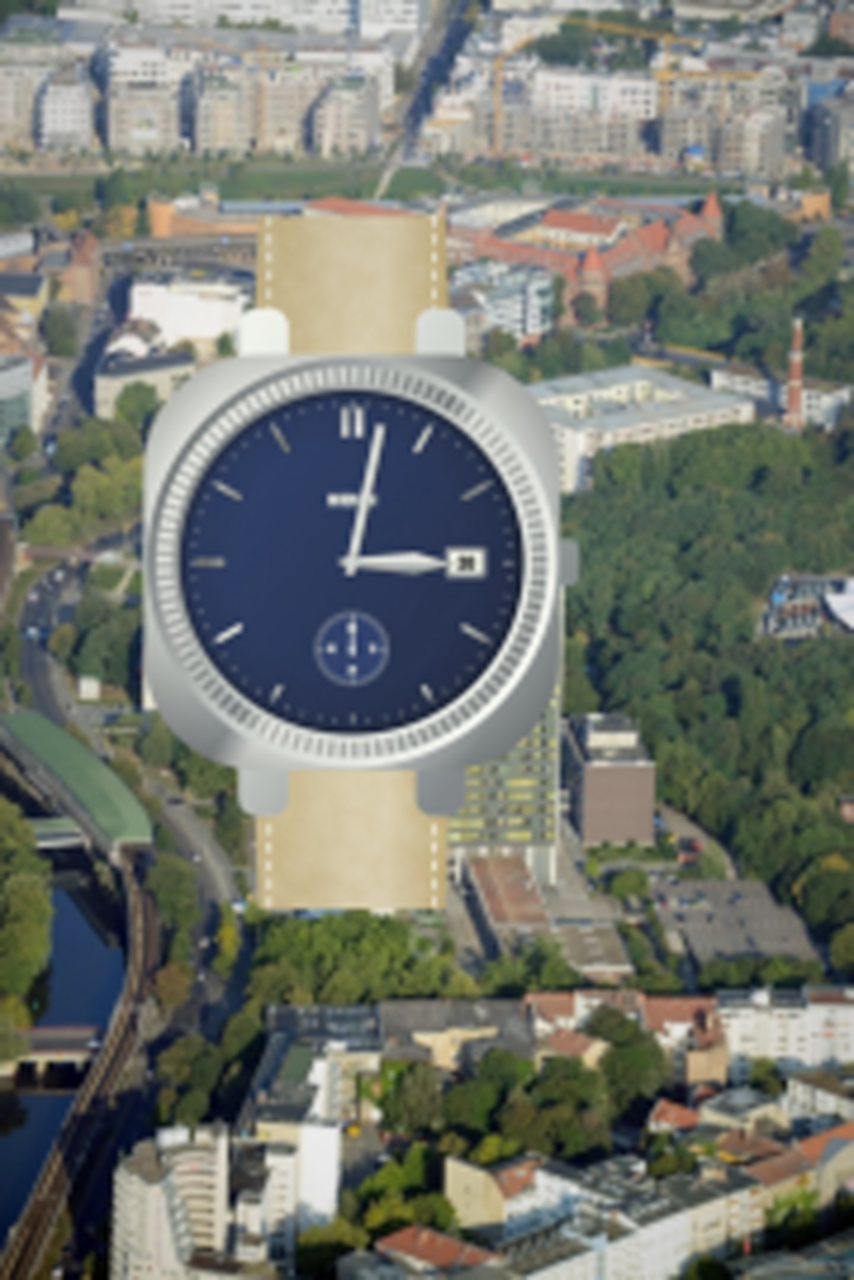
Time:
**3:02**
